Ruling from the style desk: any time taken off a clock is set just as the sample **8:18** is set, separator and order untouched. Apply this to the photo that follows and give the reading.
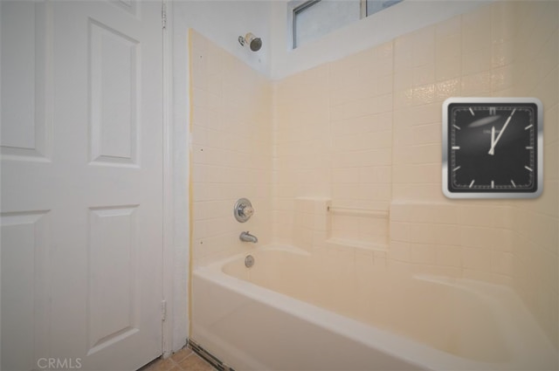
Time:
**12:05**
